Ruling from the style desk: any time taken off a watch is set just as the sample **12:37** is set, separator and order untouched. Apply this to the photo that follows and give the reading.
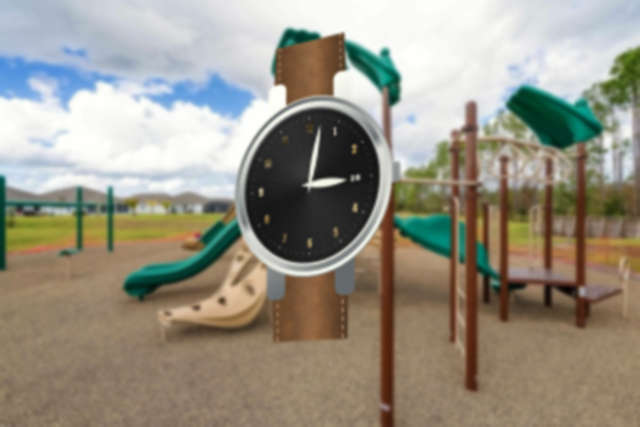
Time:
**3:02**
